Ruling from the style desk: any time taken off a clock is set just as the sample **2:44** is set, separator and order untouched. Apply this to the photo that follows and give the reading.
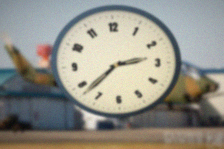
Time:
**2:38**
